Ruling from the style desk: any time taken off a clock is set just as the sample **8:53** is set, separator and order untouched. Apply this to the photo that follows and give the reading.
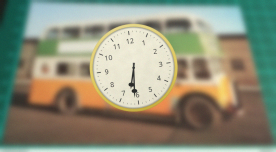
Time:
**6:31**
